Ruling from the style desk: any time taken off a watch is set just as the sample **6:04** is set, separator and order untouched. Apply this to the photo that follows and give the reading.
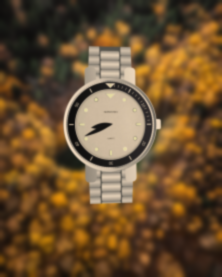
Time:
**8:41**
